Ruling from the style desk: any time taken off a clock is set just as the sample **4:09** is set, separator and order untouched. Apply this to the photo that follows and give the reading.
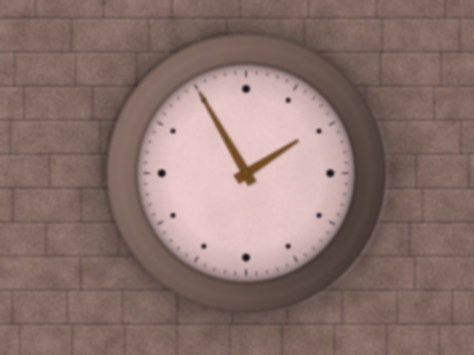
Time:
**1:55**
